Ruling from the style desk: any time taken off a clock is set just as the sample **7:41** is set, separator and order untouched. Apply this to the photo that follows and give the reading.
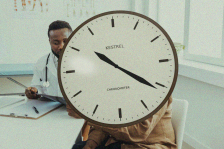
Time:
**10:21**
